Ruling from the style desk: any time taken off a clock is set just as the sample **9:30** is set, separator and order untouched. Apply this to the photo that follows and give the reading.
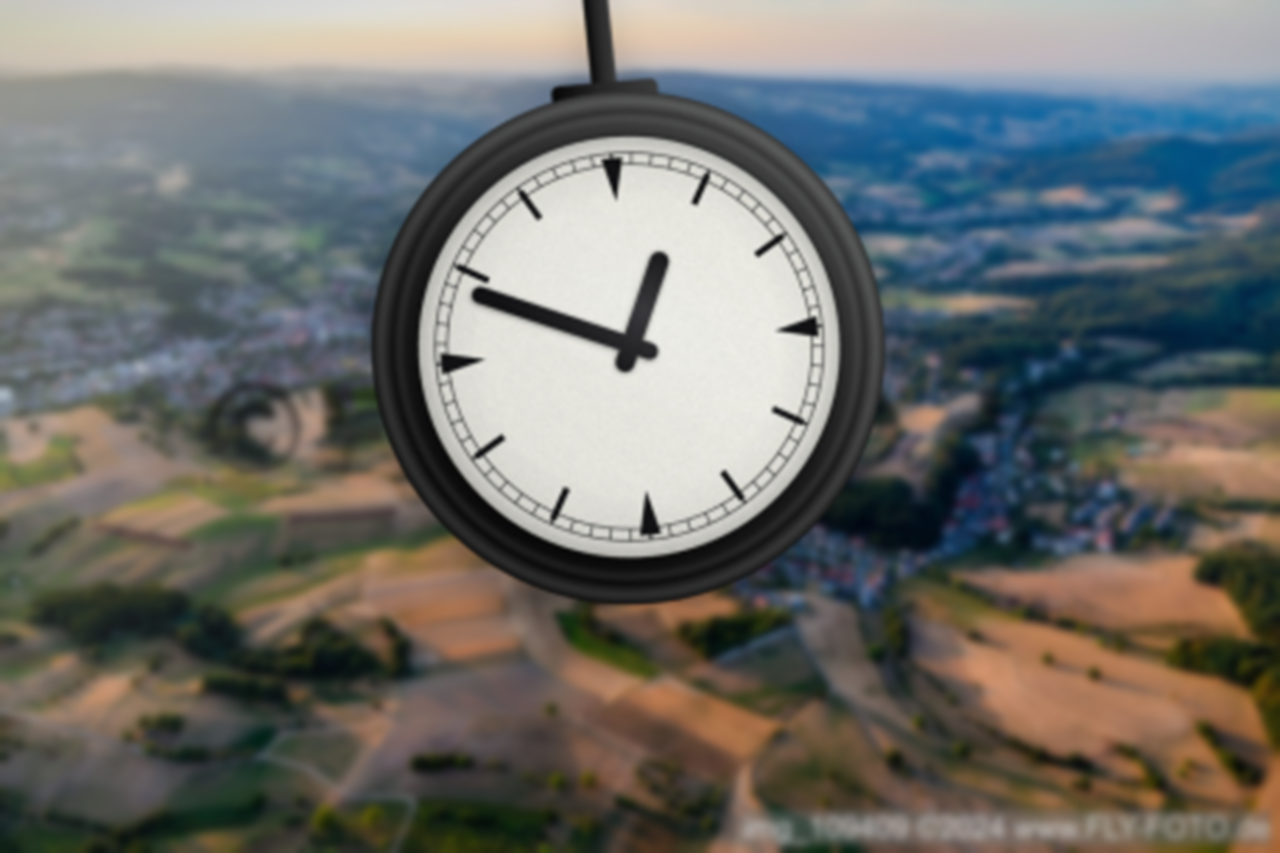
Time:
**12:49**
